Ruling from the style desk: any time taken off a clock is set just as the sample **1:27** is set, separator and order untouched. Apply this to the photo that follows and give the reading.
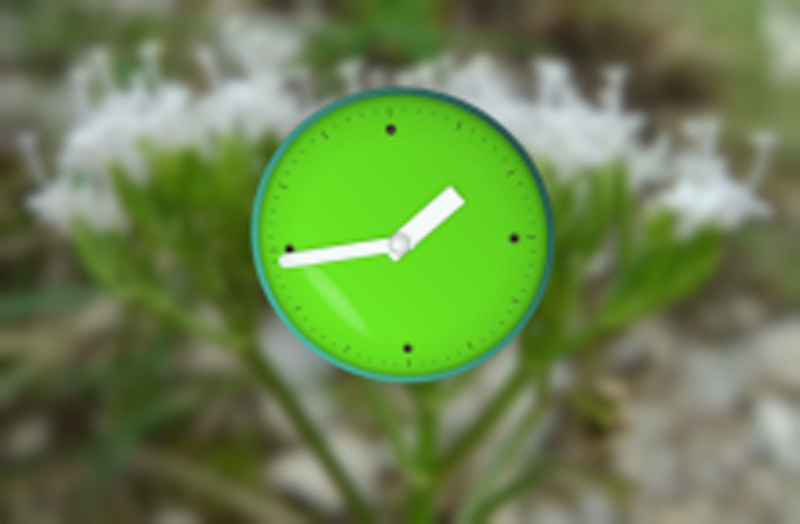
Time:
**1:44**
